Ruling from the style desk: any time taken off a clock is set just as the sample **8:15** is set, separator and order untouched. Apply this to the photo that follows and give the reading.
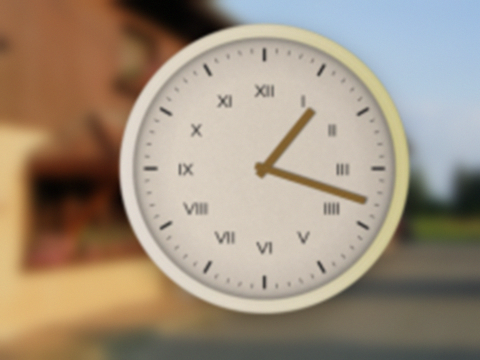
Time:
**1:18**
